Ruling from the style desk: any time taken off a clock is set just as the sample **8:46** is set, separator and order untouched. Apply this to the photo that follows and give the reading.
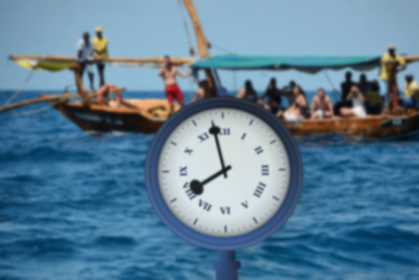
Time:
**7:58**
